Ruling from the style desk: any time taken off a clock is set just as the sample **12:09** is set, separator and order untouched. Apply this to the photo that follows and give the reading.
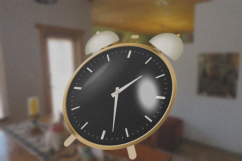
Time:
**1:28**
